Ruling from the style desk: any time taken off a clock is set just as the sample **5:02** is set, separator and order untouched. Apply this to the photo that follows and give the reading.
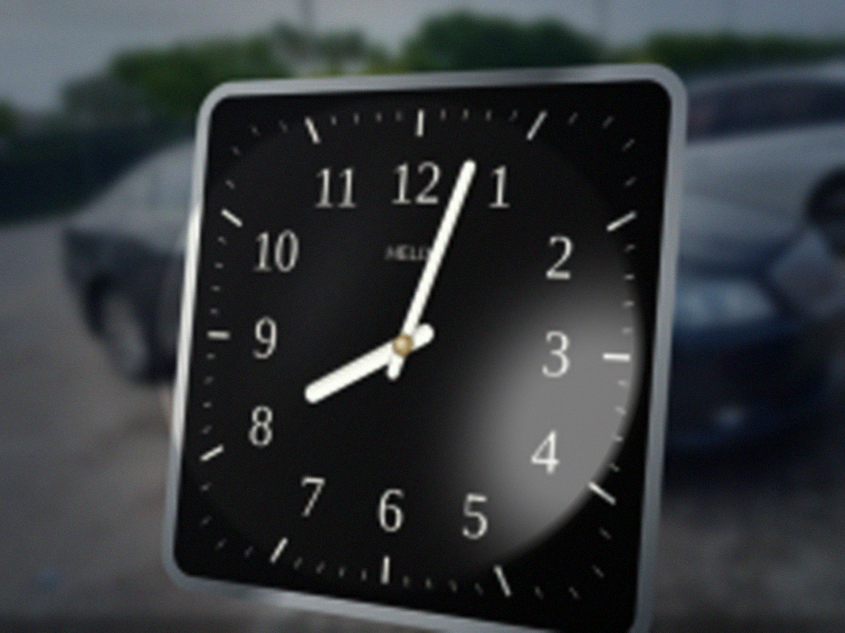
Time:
**8:03**
